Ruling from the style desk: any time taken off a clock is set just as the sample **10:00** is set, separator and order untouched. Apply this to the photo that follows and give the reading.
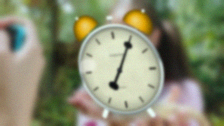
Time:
**7:05**
